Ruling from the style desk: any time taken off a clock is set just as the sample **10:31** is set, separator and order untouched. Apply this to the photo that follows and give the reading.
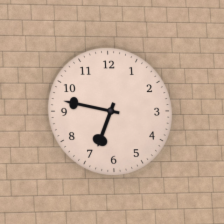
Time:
**6:47**
